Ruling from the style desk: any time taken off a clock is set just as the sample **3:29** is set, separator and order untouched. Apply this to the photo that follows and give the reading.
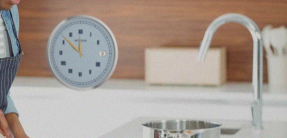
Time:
**11:52**
